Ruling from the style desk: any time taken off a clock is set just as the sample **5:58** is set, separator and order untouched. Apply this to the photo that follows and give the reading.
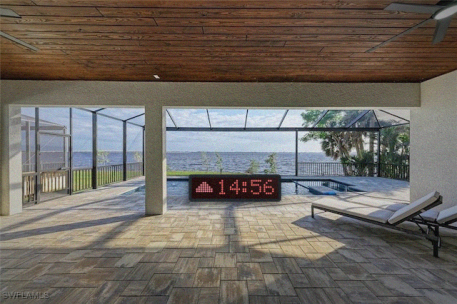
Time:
**14:56**
